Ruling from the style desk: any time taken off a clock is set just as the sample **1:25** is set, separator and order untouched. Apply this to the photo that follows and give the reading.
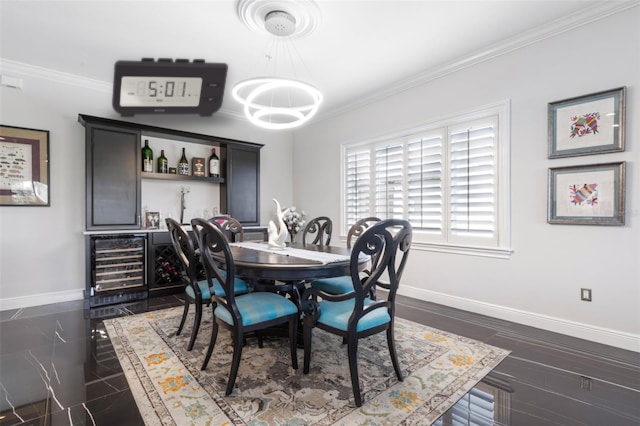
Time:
**5:01**
